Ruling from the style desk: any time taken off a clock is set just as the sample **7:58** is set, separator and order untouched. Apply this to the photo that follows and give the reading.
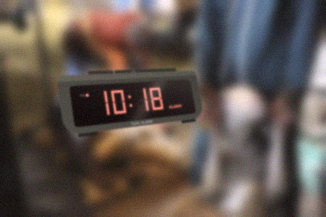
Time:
**10:18**
